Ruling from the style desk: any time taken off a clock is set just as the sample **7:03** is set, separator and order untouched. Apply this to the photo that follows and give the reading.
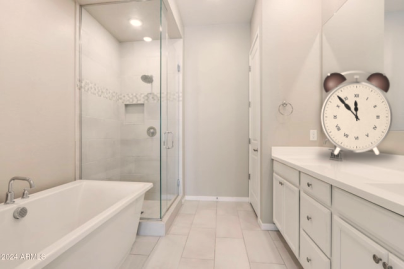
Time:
**11:53**
